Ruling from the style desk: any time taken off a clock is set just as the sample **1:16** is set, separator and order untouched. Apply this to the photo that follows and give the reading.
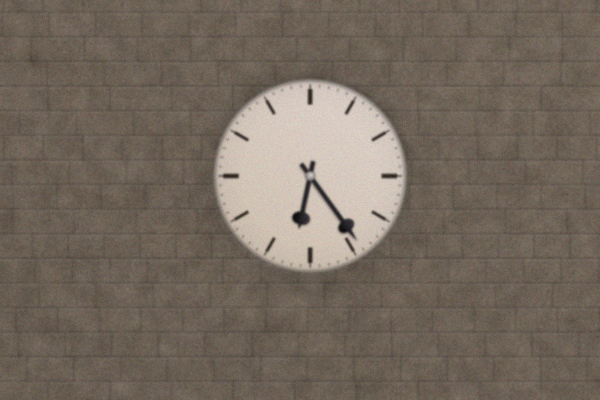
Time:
**6:24**
